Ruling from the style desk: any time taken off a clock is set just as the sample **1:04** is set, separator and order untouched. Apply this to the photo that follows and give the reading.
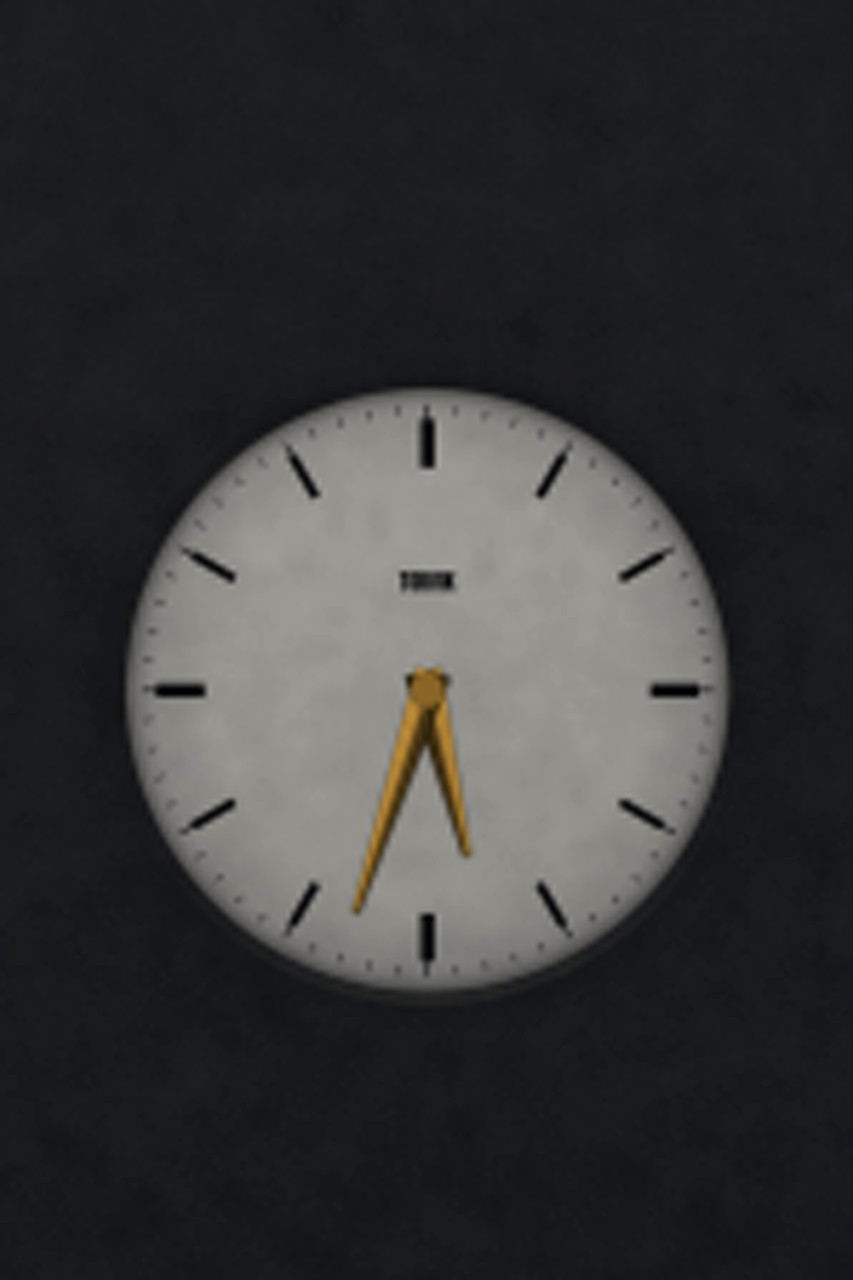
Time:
**5:33**
